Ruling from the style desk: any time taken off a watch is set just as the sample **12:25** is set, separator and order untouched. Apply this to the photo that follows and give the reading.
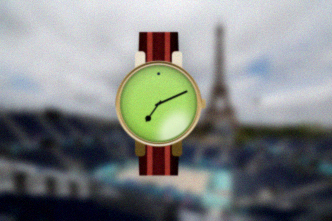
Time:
**7:11**
